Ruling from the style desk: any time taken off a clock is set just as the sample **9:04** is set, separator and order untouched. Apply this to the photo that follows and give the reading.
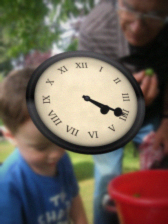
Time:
**4:20**
